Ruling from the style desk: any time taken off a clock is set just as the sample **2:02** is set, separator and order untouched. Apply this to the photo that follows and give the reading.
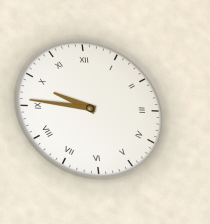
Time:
**9:46**
